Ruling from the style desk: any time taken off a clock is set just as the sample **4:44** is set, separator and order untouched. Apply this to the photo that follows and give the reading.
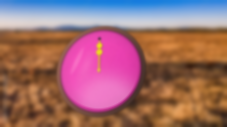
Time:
**12:00**
